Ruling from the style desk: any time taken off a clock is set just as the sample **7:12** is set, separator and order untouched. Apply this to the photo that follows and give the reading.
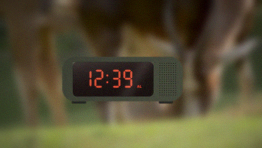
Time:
**12:39**
